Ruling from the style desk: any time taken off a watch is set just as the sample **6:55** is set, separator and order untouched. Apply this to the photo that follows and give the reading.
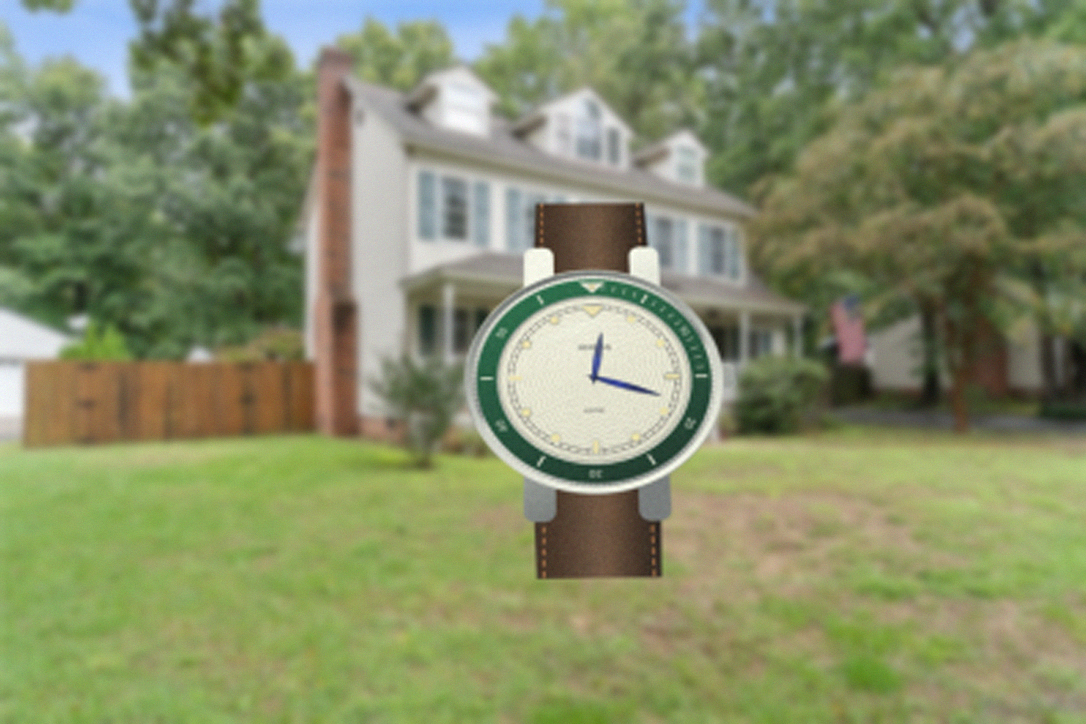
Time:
**12:18**
